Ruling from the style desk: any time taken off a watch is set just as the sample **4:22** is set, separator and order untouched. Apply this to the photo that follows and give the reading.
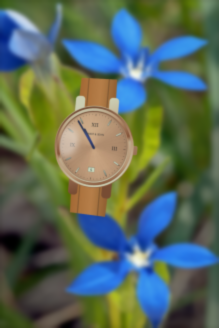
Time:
**10:54**
